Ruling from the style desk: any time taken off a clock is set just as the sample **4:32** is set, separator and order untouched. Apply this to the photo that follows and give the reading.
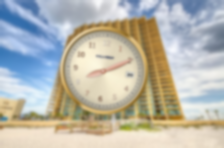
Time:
**8:10**
